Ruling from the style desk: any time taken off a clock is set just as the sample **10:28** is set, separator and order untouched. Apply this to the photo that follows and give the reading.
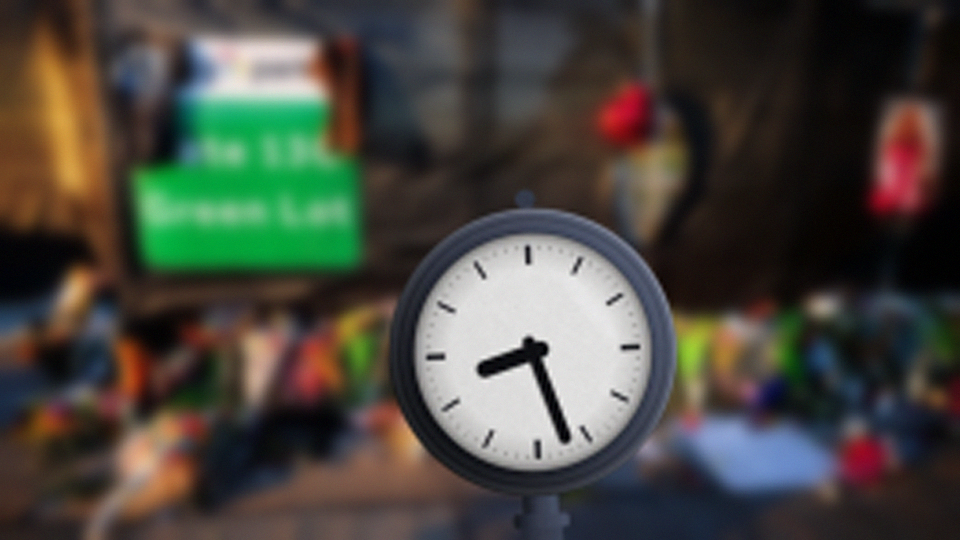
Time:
**8:27**
